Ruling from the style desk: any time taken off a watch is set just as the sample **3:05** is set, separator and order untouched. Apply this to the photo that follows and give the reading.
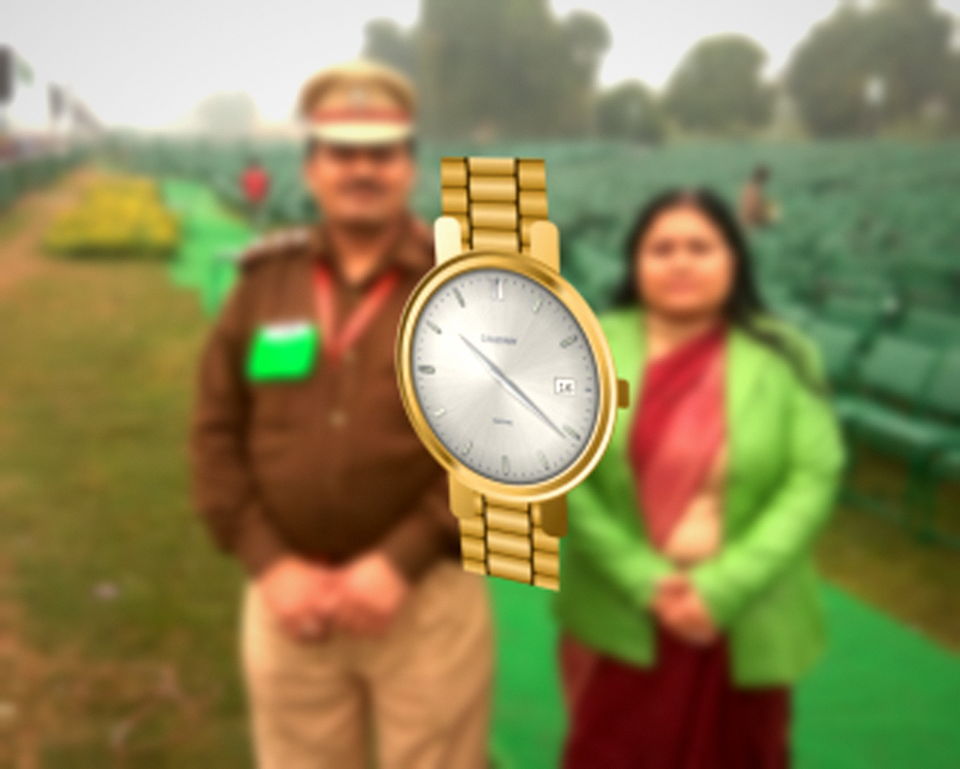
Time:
**10:21**
